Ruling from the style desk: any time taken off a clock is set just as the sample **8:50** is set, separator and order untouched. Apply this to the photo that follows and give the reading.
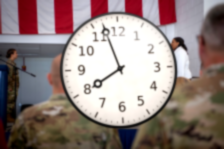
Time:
**7:57**
